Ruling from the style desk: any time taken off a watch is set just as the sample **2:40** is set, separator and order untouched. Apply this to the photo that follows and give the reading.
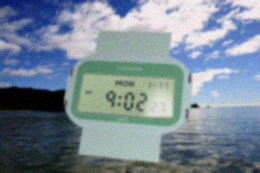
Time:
**9:02**
